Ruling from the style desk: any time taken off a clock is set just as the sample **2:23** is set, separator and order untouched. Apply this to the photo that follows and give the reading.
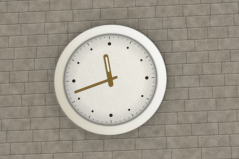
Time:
**11:42**
